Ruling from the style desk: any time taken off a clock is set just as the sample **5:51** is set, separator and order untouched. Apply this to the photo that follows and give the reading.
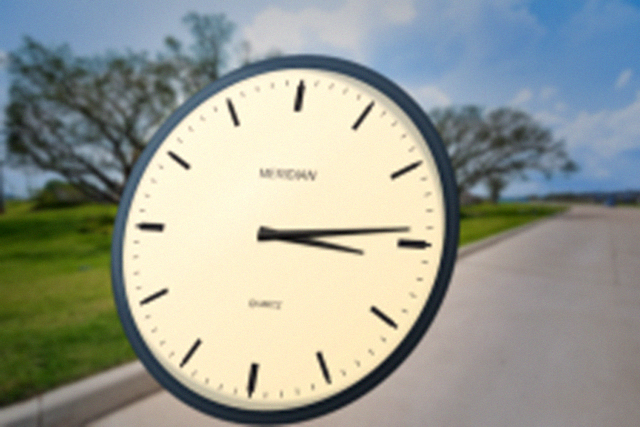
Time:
**3:14**
